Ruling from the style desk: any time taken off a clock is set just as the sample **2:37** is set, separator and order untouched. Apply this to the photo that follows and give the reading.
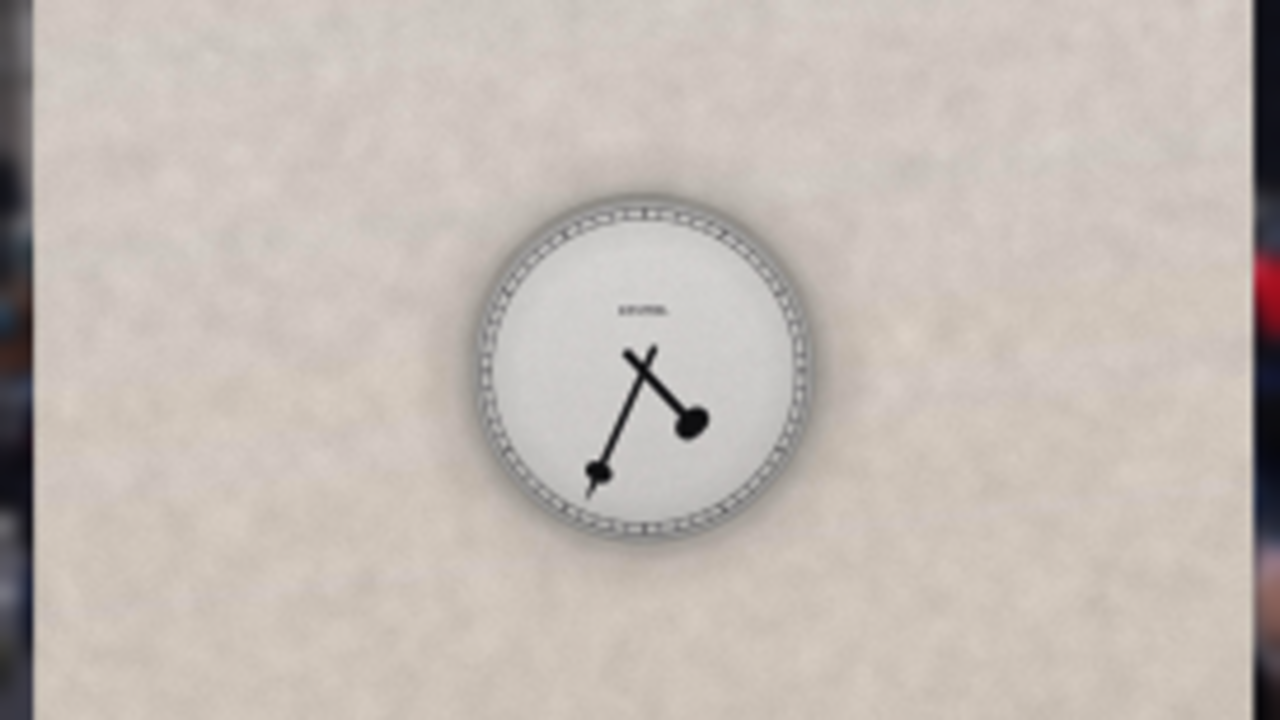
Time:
**4:34**
